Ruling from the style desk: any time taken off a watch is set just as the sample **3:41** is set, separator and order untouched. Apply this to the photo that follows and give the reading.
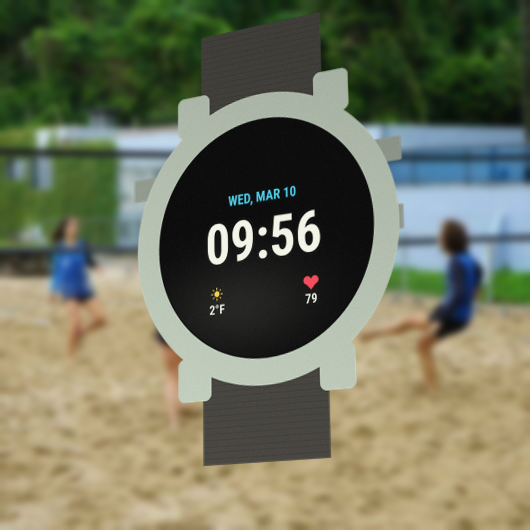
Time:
**9:56**
